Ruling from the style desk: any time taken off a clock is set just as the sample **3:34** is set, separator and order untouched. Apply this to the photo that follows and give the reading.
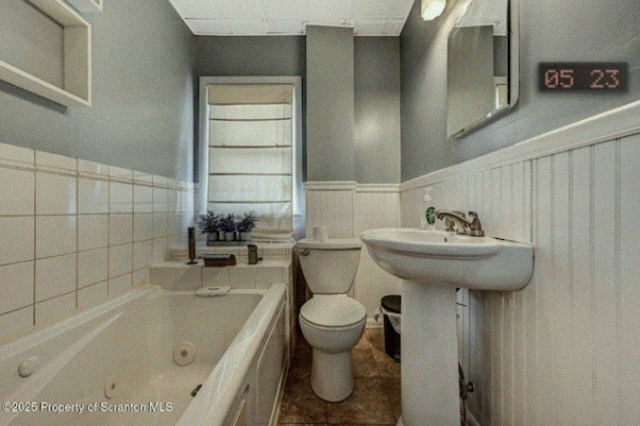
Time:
**5:23**
